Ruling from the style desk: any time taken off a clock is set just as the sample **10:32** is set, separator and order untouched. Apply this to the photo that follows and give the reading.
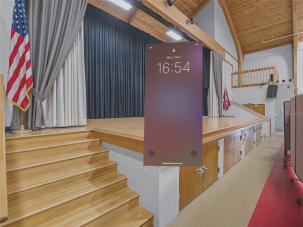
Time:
**16:54**
